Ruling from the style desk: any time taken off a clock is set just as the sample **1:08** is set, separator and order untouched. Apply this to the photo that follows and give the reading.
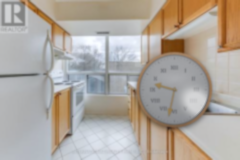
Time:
**9:32**
